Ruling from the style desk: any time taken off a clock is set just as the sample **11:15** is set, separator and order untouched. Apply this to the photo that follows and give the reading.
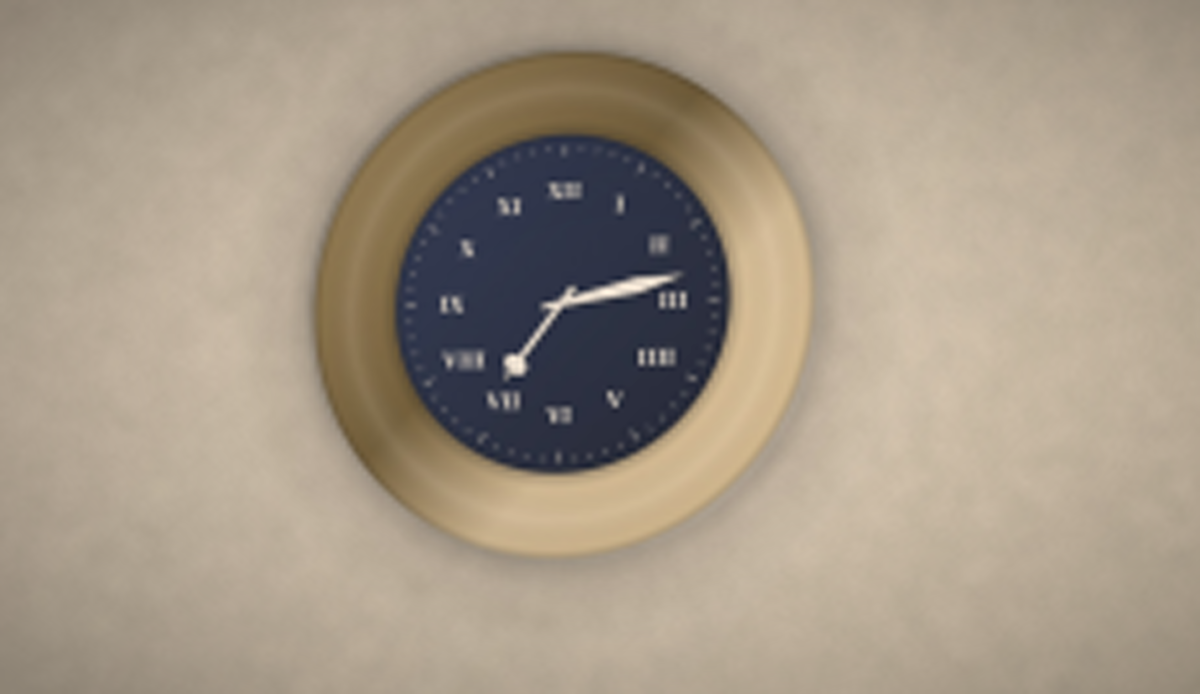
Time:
**7:13**
